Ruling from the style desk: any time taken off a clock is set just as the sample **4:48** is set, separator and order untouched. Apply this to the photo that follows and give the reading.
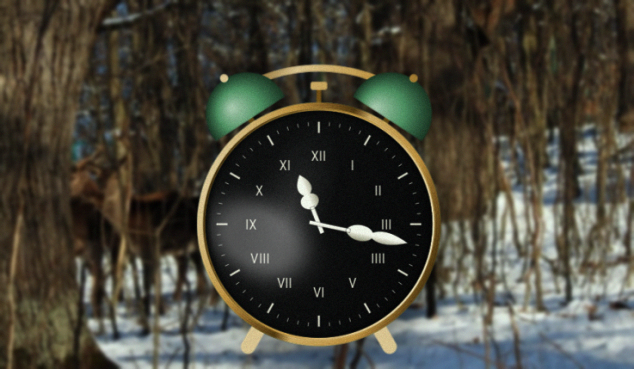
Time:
**11:17**
